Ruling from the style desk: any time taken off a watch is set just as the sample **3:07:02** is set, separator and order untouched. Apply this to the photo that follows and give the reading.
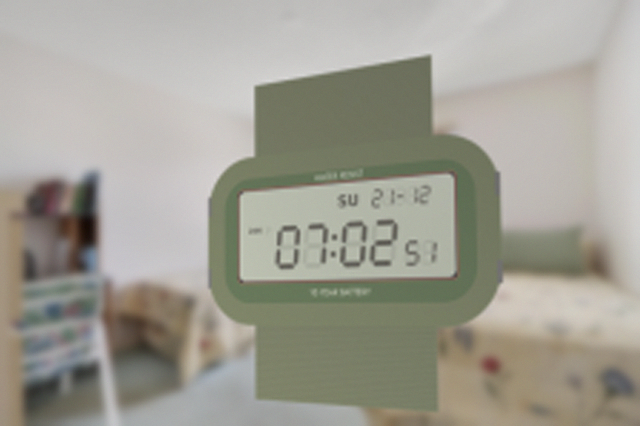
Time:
**7:02:51**
